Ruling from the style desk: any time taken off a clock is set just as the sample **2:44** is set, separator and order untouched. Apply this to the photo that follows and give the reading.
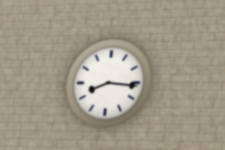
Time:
**8:16**
